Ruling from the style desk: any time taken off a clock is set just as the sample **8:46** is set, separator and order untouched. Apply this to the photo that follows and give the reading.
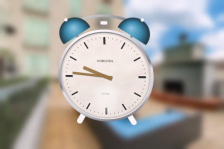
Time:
**9:46**
